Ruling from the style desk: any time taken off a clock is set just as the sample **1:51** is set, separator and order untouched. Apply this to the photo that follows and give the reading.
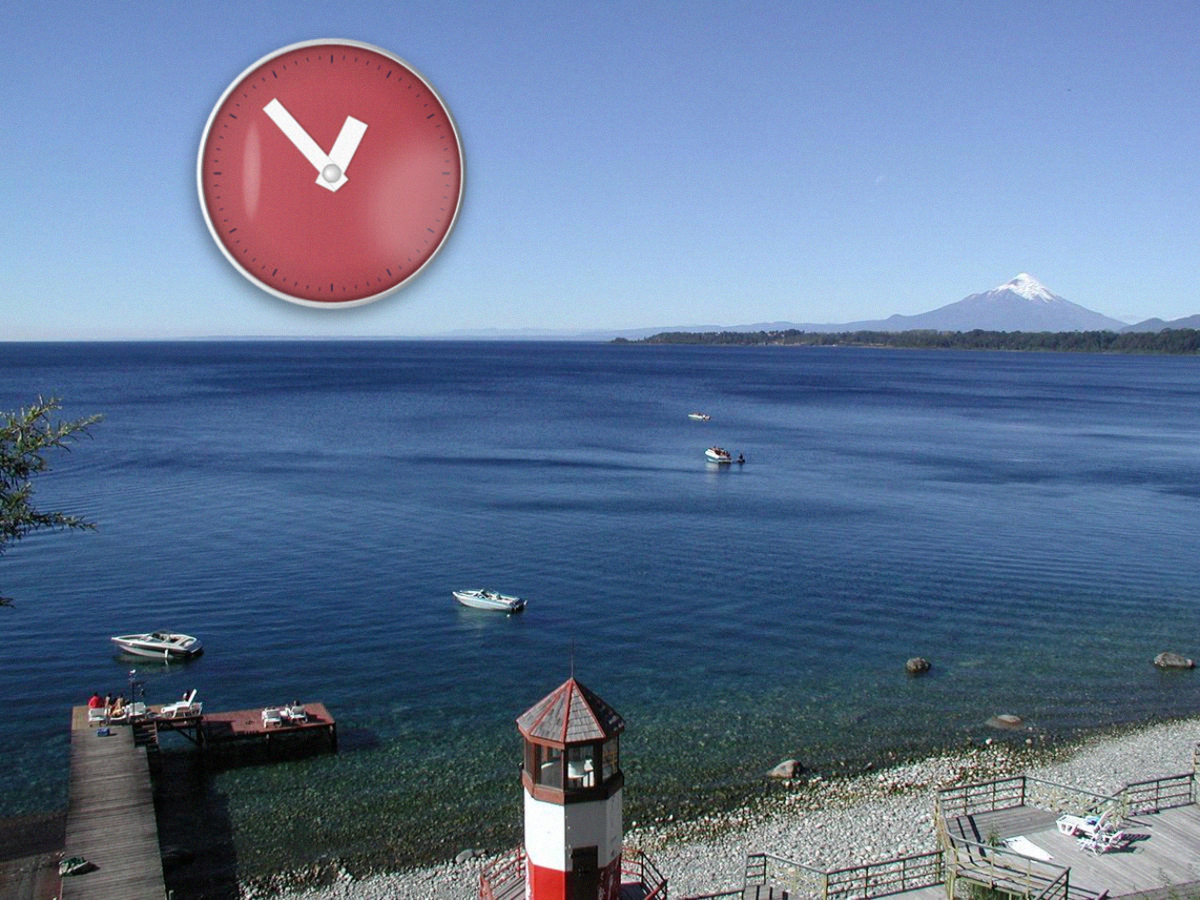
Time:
**12:53**
